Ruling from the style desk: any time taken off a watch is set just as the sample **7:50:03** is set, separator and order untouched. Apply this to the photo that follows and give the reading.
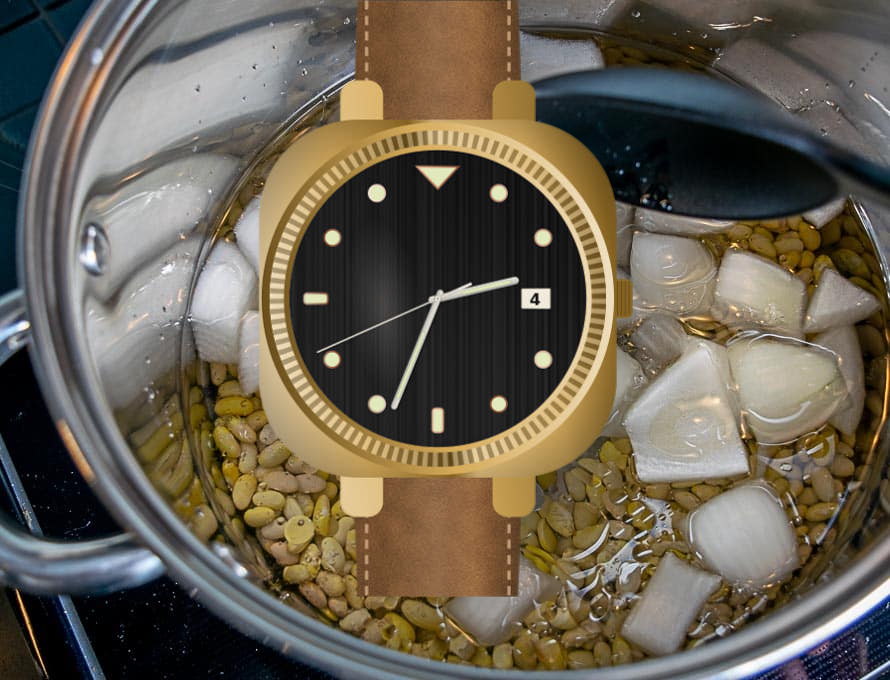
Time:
**2:33:41**
